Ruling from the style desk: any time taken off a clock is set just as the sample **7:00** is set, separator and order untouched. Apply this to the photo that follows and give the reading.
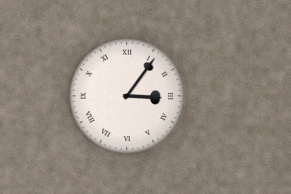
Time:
**3:06**
